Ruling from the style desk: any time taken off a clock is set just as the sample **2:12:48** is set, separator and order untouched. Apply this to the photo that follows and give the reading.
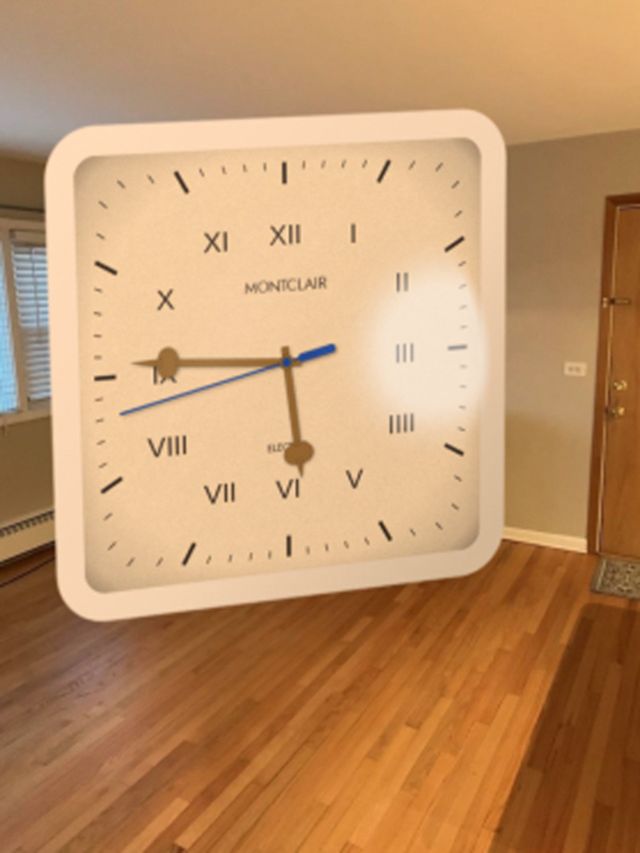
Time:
**5:45:43**
